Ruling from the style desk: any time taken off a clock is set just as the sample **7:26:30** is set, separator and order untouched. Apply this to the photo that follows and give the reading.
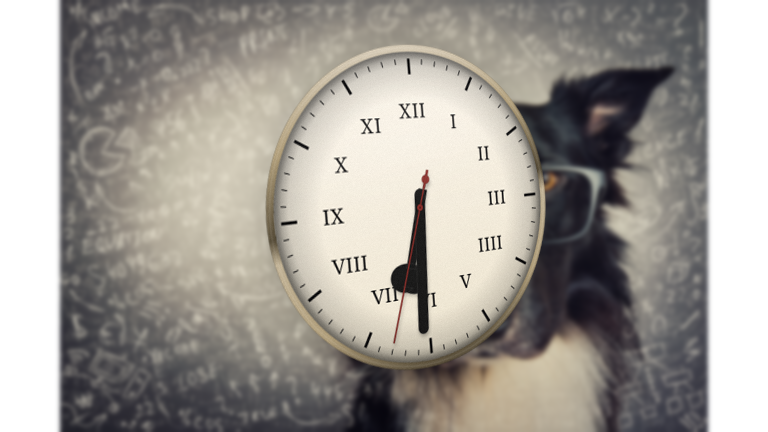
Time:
**6:30:33**
